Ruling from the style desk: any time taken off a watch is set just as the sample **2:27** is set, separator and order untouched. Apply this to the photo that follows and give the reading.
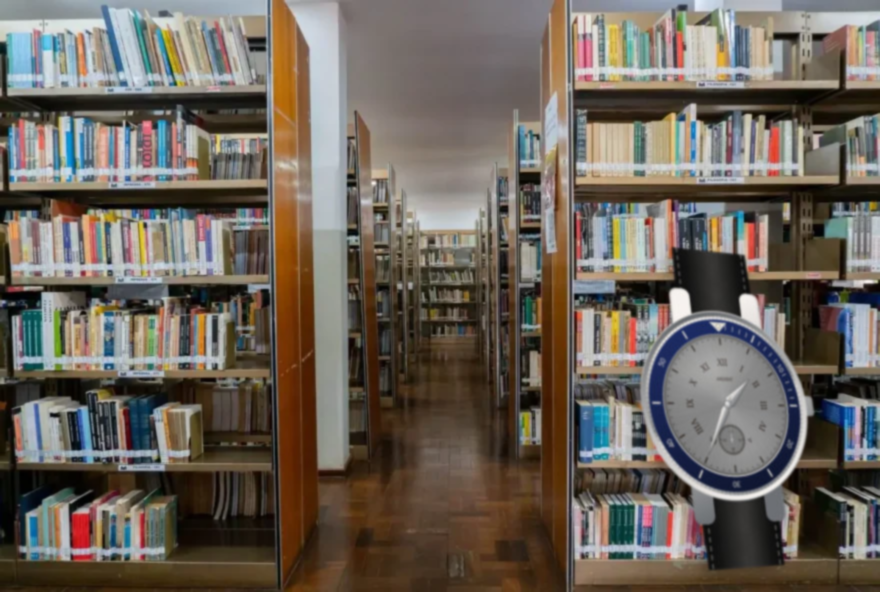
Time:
**1:35**
